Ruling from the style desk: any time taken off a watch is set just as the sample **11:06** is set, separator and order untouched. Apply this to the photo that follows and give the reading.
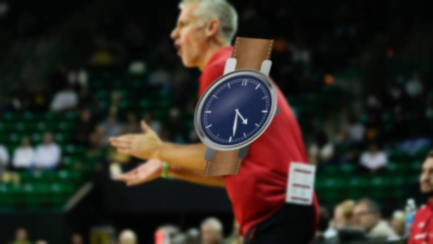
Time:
**4:29**
